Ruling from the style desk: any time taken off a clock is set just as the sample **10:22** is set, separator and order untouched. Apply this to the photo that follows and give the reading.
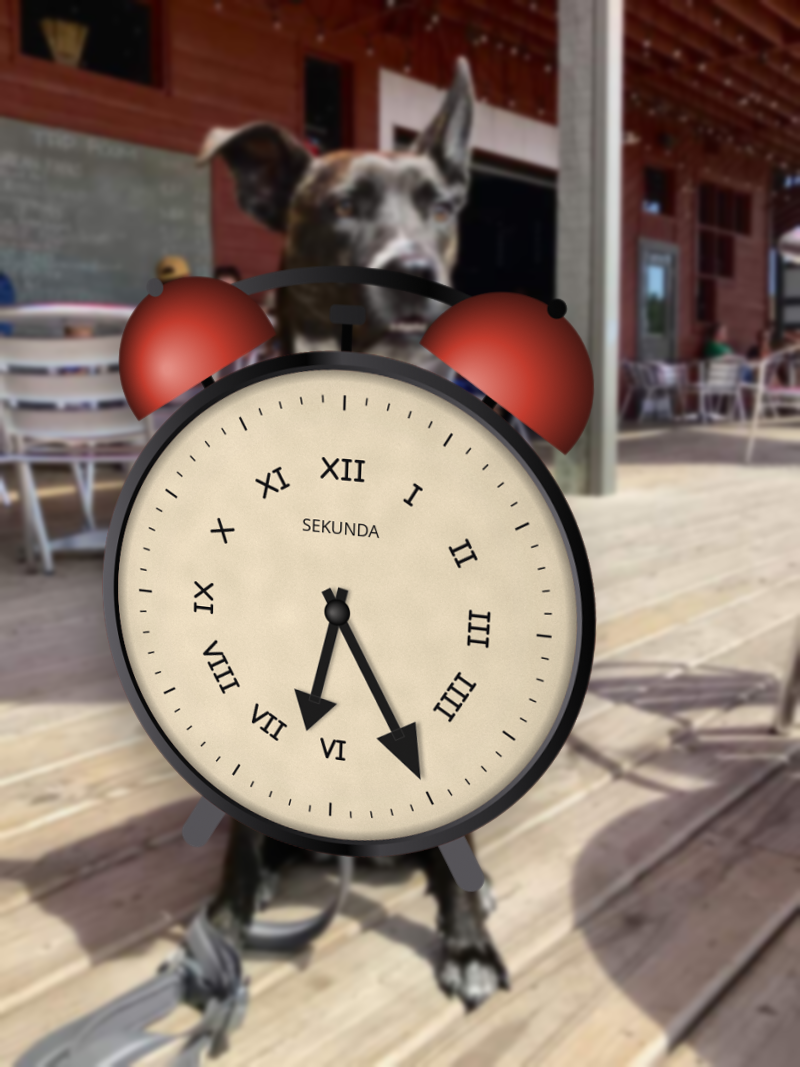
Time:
**6:25**
